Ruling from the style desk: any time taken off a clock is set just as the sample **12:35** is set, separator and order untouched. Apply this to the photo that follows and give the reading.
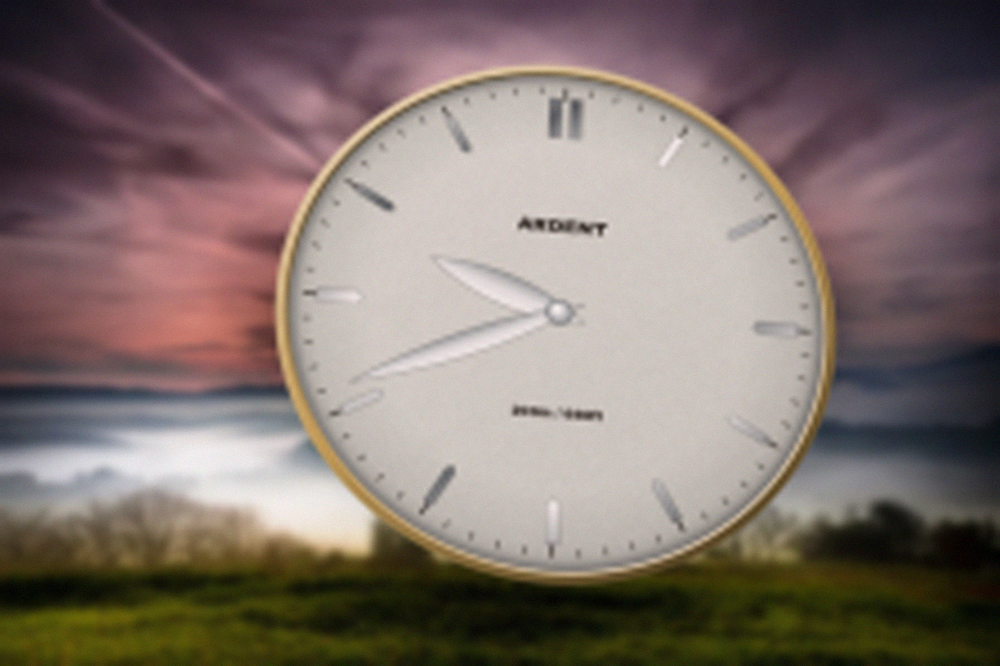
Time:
**9:41**
